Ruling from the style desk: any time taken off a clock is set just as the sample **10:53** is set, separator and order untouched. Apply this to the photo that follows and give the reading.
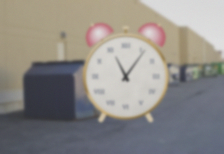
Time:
**11:06**
